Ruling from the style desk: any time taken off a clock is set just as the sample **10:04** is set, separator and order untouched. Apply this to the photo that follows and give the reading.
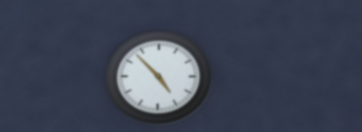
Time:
**4:53**
